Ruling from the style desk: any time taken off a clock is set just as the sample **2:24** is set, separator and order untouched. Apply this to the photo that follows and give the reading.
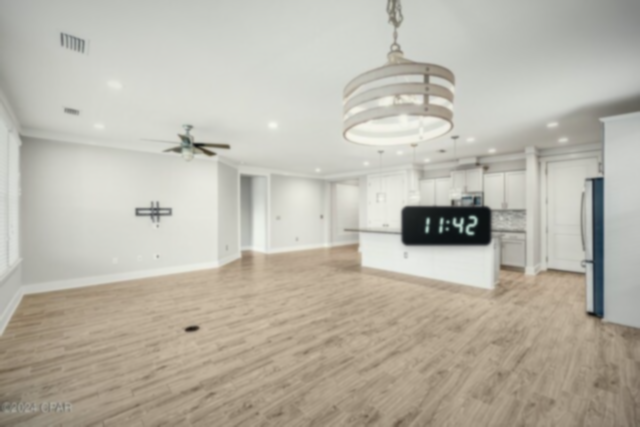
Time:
**11:42**
